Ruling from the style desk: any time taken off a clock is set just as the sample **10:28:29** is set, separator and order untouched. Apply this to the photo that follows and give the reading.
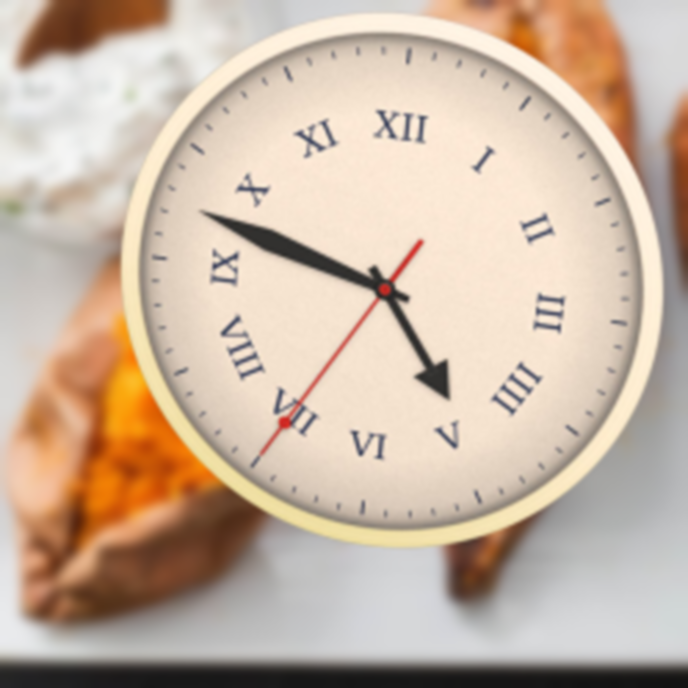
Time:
**4:47:35**
